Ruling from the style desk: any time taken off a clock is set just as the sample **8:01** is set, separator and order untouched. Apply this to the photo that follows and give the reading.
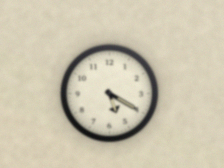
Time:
**5:20**
